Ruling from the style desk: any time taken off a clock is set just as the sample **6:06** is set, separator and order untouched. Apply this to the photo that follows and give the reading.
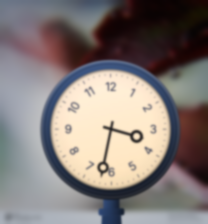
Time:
**3:32**
